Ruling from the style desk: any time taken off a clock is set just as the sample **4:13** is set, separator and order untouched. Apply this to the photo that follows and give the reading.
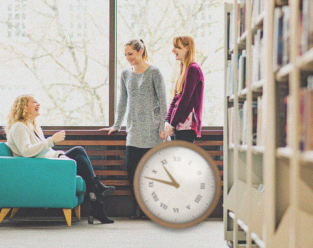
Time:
**10:47**
